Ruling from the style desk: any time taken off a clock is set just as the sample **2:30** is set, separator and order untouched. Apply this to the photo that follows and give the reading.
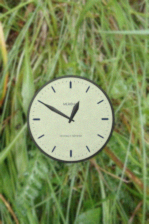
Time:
**12:50**
